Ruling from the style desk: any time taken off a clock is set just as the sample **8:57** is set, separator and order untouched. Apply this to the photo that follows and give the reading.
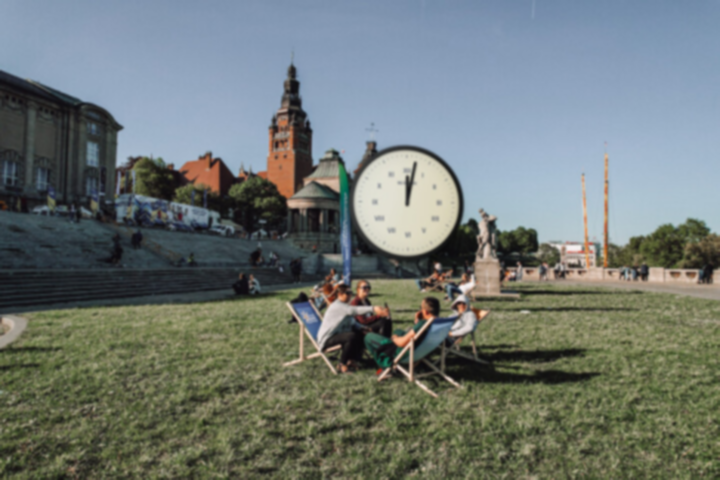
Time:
**12:02**
